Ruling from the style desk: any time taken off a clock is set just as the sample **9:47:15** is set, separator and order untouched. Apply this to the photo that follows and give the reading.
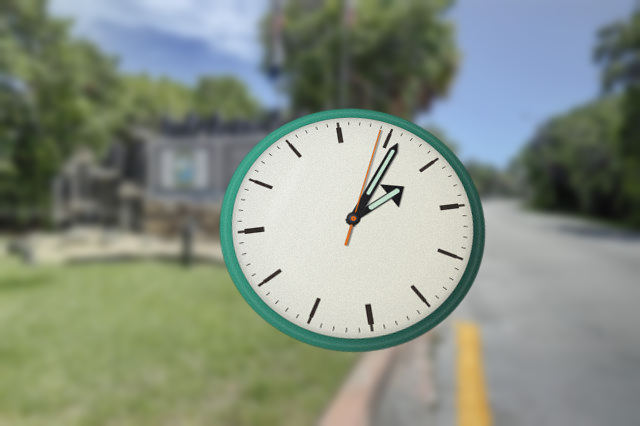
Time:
**2:06:04**
